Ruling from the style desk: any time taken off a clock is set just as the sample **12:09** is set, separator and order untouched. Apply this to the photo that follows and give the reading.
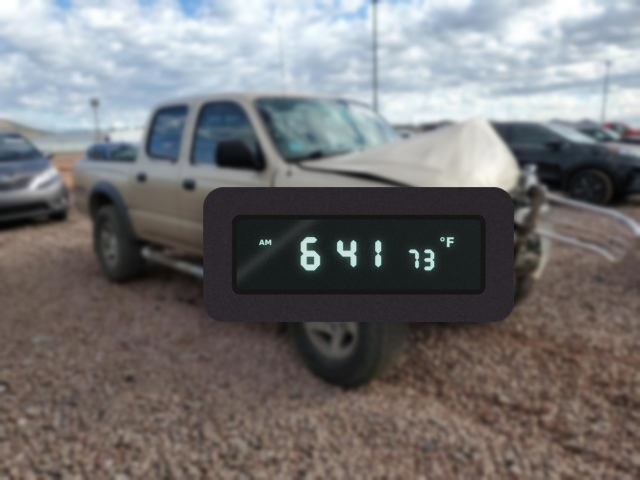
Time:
**6:41**
